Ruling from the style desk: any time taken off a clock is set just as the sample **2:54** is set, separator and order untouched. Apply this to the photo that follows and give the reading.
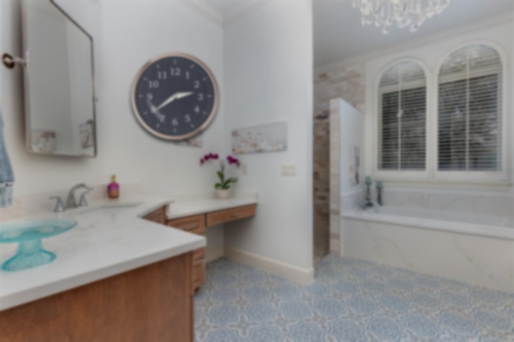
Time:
**2:39**
